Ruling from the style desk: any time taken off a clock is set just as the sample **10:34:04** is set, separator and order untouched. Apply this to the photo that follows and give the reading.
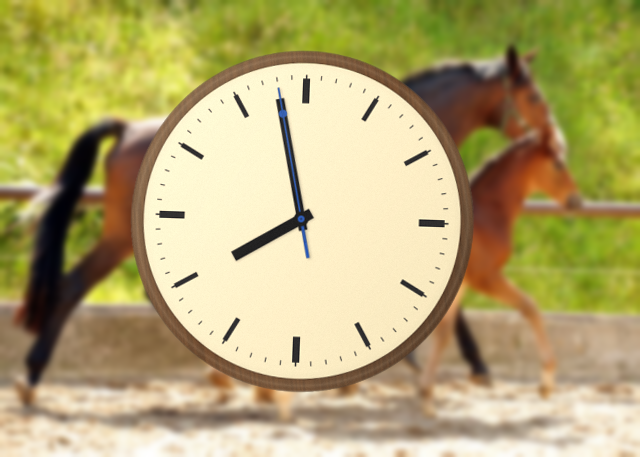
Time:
**7:57:58**
